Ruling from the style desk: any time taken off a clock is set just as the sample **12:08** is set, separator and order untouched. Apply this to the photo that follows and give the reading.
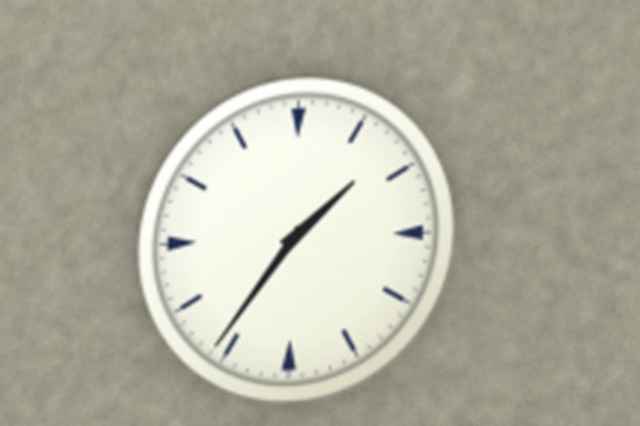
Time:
**1:36**
